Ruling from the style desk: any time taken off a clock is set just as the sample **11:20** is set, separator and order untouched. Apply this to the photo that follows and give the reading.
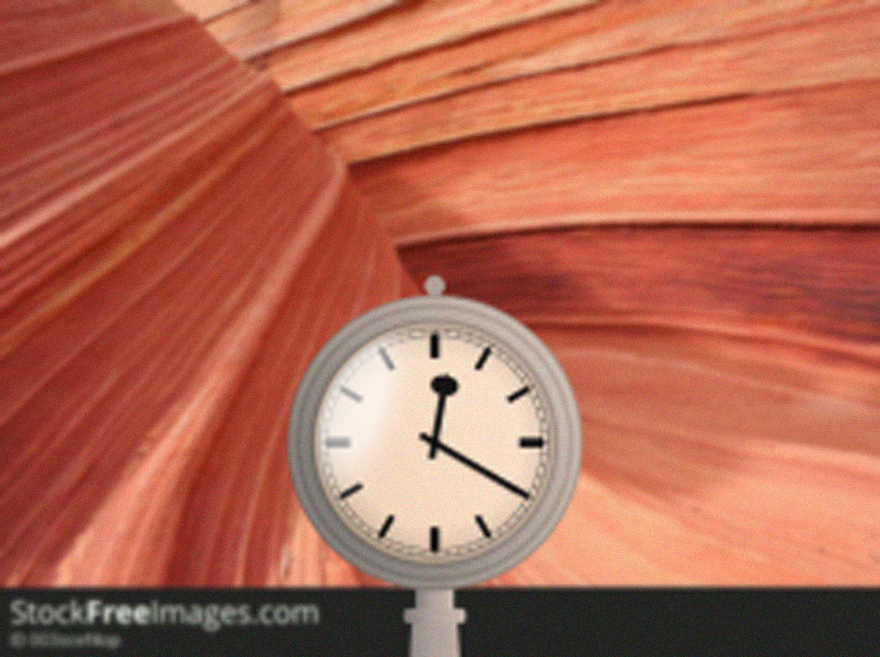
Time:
**12:20**
